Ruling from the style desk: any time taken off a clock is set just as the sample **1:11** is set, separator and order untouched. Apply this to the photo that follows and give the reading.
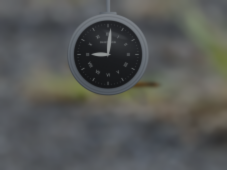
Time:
**9:01**
